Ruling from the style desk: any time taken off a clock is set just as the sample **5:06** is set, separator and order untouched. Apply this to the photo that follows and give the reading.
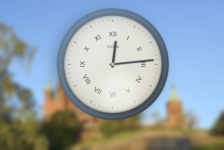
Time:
**12:14**
